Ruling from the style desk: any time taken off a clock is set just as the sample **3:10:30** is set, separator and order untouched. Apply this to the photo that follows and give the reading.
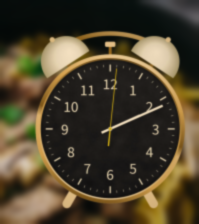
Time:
**2:11:01**
